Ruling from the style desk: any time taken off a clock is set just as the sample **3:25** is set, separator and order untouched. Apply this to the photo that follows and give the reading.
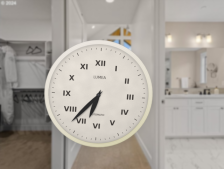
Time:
**6:37**
